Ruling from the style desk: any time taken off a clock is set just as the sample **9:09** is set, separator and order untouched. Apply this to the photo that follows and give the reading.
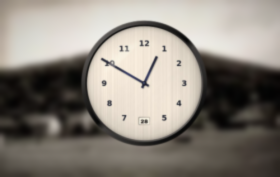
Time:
**12:50**
